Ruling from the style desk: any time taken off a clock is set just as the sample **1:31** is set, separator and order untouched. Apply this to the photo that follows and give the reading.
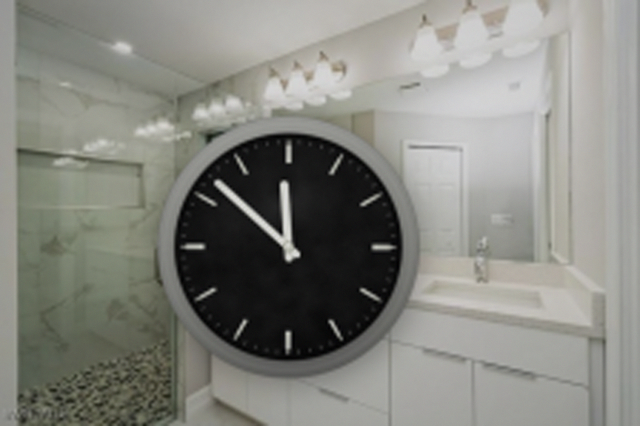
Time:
**11:52**
